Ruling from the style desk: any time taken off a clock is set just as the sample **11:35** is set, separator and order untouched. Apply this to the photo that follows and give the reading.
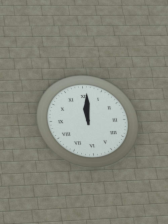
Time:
**12:01**
